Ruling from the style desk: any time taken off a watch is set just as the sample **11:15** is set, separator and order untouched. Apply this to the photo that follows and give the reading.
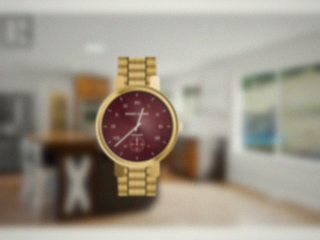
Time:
**12:38**
